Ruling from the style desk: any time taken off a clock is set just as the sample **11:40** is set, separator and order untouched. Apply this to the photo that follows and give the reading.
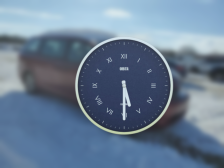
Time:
**5:30**
